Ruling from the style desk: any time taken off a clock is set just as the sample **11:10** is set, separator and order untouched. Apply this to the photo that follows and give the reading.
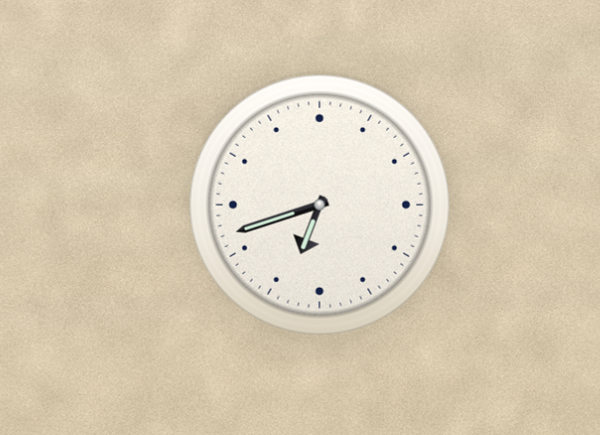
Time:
**6:42**
